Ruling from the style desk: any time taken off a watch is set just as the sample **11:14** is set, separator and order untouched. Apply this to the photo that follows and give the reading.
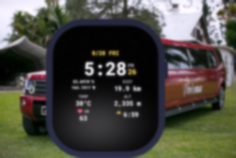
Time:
**5:28**
